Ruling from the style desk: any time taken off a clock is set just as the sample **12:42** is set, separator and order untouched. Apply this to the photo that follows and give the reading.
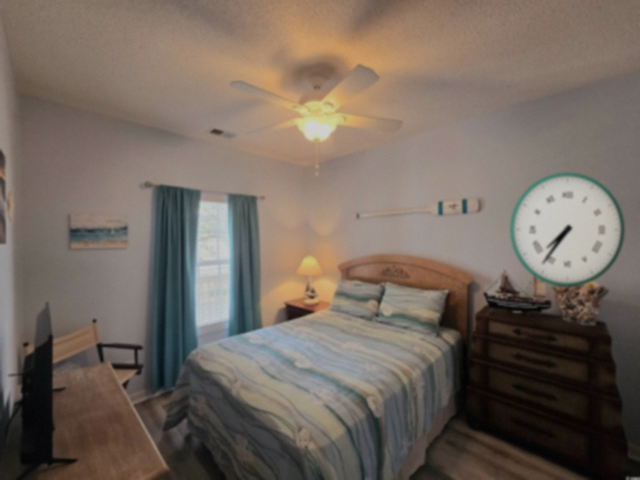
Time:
**7:36**
